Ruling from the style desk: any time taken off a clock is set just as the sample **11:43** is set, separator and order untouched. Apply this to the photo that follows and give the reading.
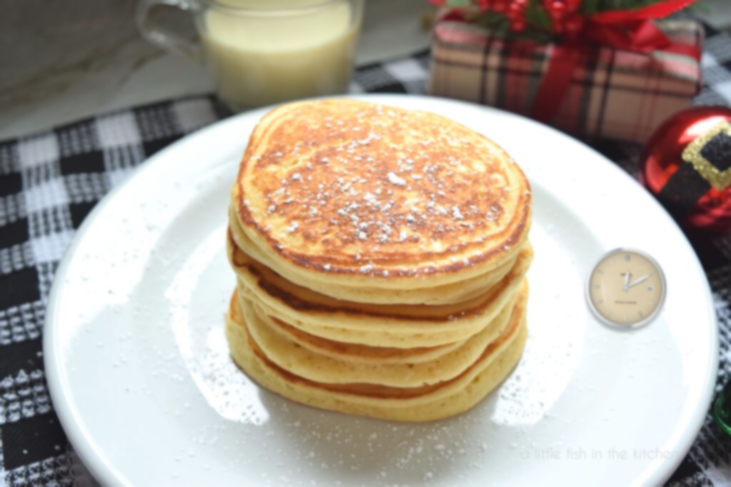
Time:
**12:10**
